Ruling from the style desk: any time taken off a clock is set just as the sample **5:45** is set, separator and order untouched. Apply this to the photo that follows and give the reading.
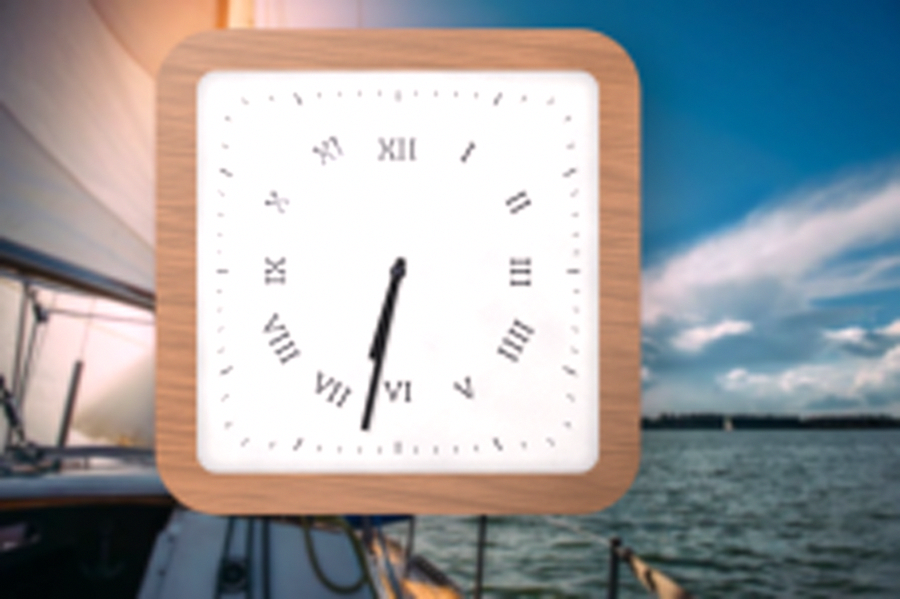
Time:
**6:32**
